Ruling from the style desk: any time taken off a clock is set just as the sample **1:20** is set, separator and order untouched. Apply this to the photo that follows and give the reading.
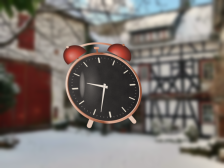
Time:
**9:33**
